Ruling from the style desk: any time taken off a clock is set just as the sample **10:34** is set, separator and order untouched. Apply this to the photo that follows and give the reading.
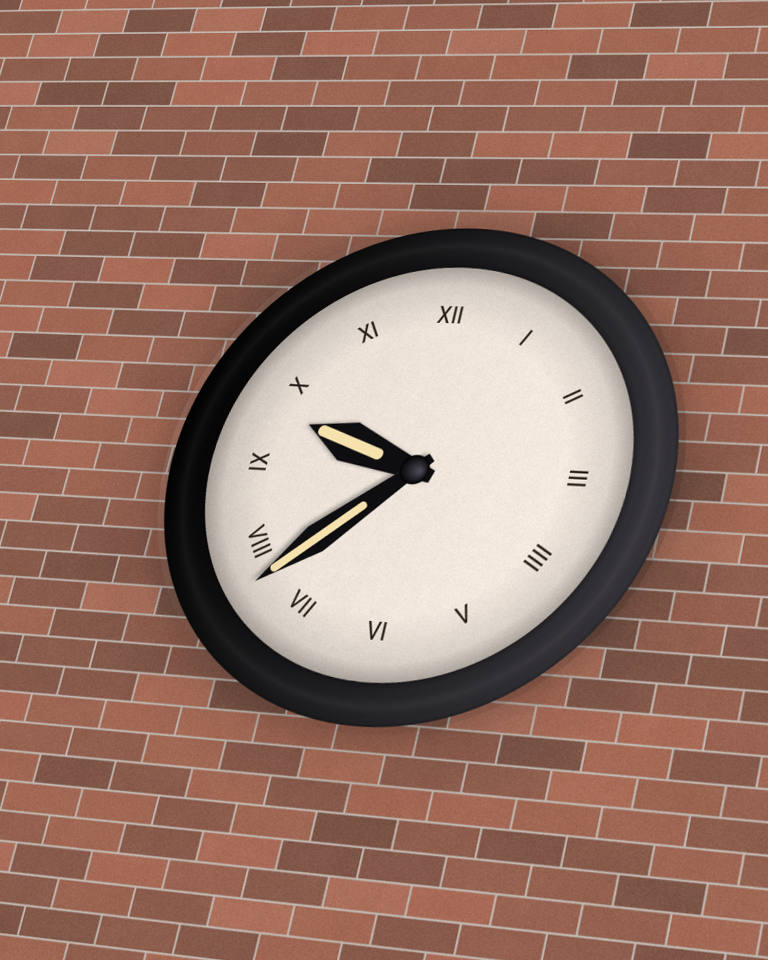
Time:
**9:38**
